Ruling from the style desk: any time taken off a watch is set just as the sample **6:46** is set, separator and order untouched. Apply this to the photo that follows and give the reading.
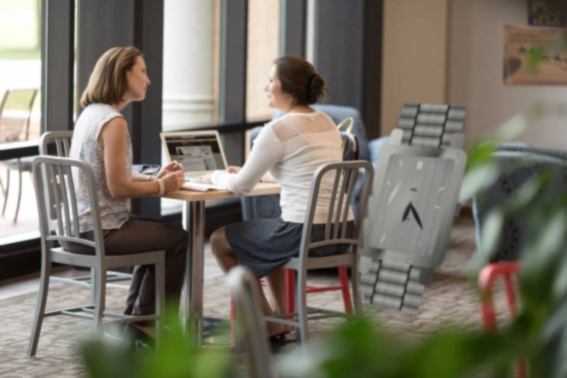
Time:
**6:23**
